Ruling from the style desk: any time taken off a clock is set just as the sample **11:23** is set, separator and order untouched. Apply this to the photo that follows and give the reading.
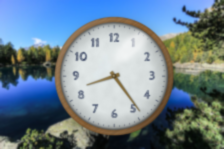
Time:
**8:24**
